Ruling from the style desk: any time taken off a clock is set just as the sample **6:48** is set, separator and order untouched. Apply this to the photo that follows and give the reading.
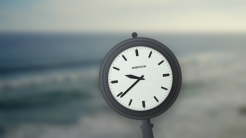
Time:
**9:39**
